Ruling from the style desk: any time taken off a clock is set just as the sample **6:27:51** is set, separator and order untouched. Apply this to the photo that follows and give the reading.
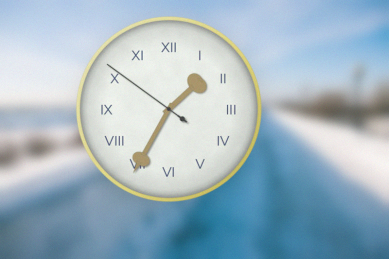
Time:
**1:34:51**
